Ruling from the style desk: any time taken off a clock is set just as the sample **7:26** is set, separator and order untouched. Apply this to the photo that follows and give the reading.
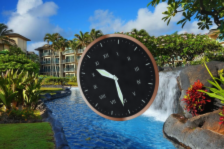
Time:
**10:31**
